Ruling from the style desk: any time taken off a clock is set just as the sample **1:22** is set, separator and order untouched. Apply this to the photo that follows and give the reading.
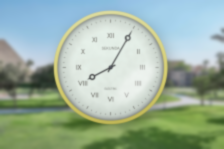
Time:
**8:05**
